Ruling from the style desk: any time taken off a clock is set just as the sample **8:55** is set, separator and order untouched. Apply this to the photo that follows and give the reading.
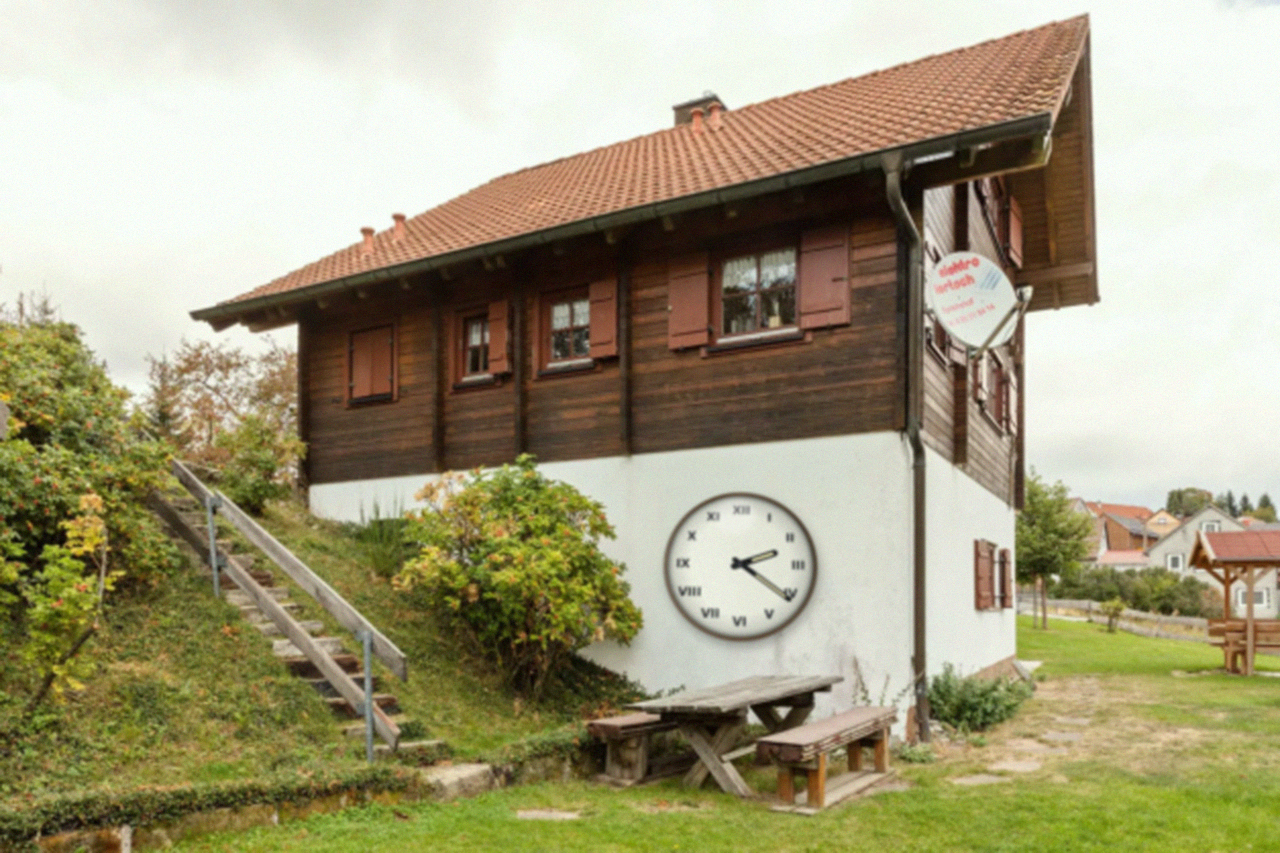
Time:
**2:21**
